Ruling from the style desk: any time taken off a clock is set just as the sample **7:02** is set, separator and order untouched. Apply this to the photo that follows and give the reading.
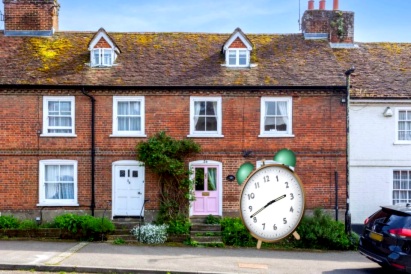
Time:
**2:42**
